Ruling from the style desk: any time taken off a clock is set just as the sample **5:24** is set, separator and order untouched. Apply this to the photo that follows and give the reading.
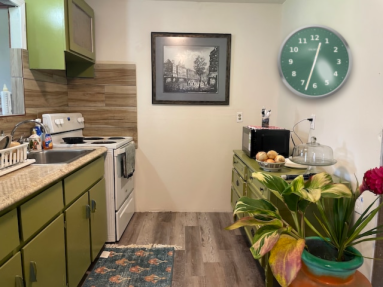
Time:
**12:33**
